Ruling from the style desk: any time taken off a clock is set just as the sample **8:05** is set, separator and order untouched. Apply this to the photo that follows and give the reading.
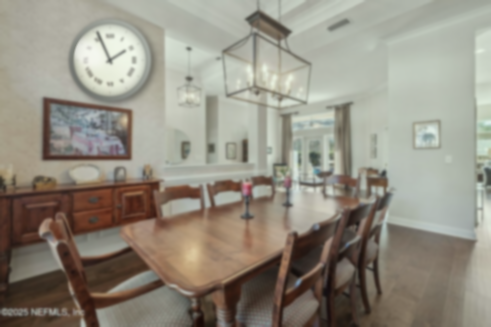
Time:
**1:56**
